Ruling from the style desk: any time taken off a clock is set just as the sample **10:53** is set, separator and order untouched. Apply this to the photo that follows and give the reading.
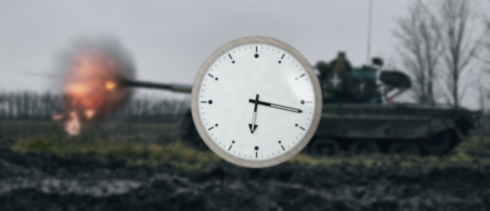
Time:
**6:17**
